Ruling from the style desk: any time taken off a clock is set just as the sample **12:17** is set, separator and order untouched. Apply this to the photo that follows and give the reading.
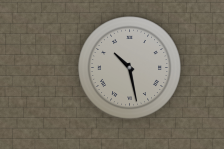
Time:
**10:28**
